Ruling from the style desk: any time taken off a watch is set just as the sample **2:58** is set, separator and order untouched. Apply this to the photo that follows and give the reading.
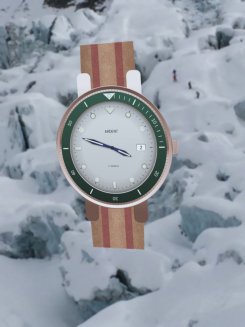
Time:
**3:48**
